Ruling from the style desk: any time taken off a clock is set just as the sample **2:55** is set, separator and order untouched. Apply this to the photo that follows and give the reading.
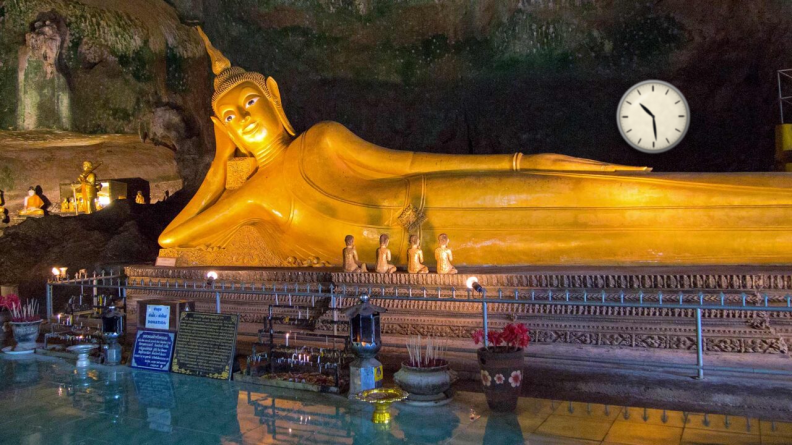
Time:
**10:29**
